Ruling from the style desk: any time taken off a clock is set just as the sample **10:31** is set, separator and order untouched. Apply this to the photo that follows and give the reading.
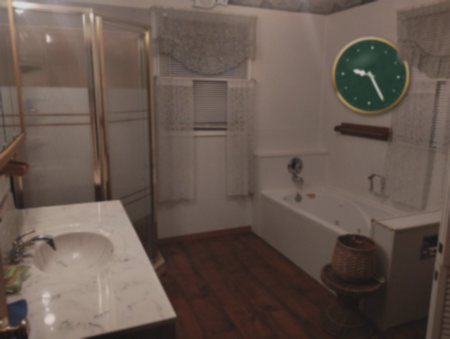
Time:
**9:25**
